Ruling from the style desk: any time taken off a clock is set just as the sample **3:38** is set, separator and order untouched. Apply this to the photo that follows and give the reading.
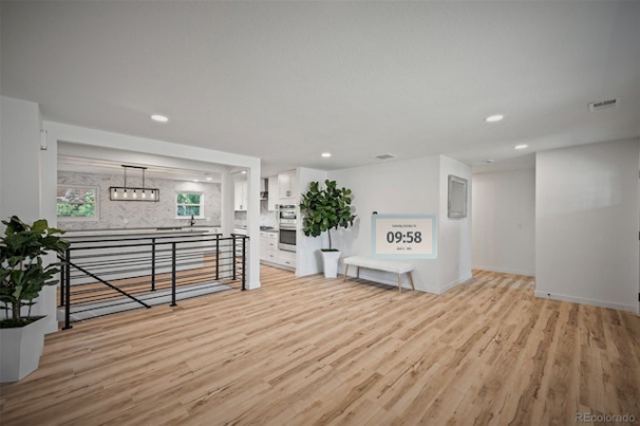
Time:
**9:58**
